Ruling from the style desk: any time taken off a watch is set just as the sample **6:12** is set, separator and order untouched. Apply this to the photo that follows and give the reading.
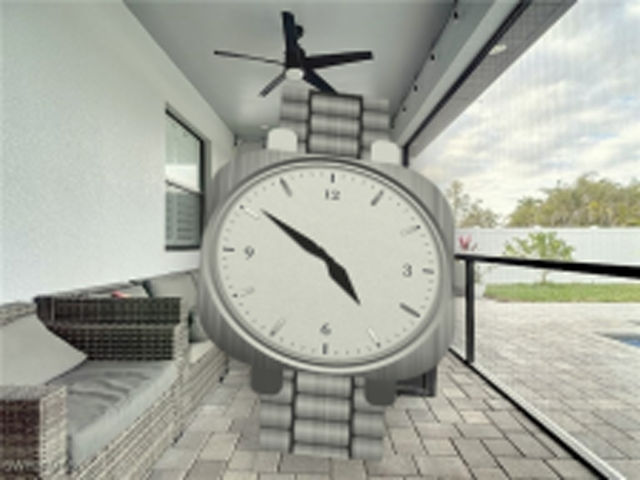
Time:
**4:51**
